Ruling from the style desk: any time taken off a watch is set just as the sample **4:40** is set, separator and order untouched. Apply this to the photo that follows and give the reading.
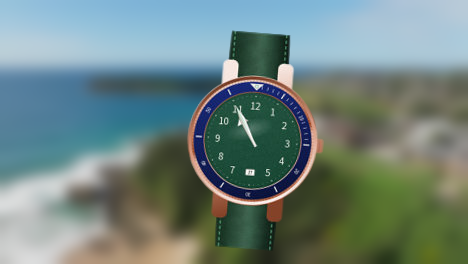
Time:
**10:55**
